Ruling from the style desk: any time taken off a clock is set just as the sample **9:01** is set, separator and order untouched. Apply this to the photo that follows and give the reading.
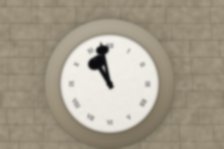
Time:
**10:58**
